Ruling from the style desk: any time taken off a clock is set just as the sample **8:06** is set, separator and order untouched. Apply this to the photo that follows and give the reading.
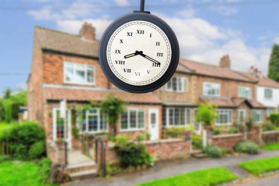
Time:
**8:19**
